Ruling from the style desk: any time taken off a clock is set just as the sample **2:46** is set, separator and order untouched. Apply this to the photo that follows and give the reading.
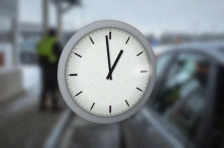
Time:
**12:59**
